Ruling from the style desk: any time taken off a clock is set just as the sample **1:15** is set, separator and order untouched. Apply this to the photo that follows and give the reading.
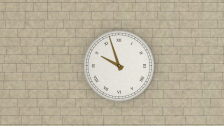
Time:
**9:57**
